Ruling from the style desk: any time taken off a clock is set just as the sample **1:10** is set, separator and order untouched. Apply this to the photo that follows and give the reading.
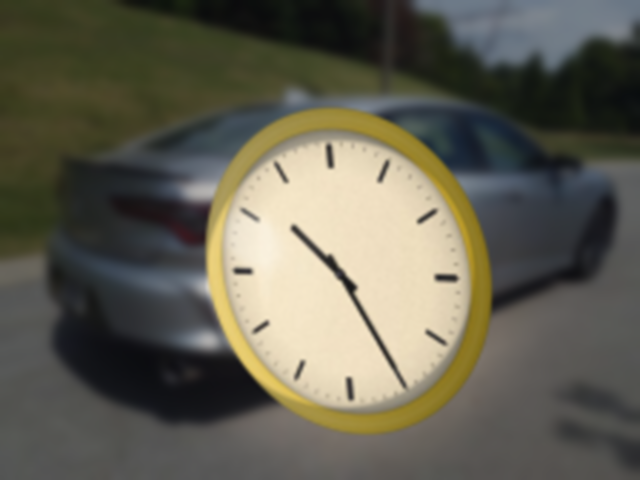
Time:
**10:25**
